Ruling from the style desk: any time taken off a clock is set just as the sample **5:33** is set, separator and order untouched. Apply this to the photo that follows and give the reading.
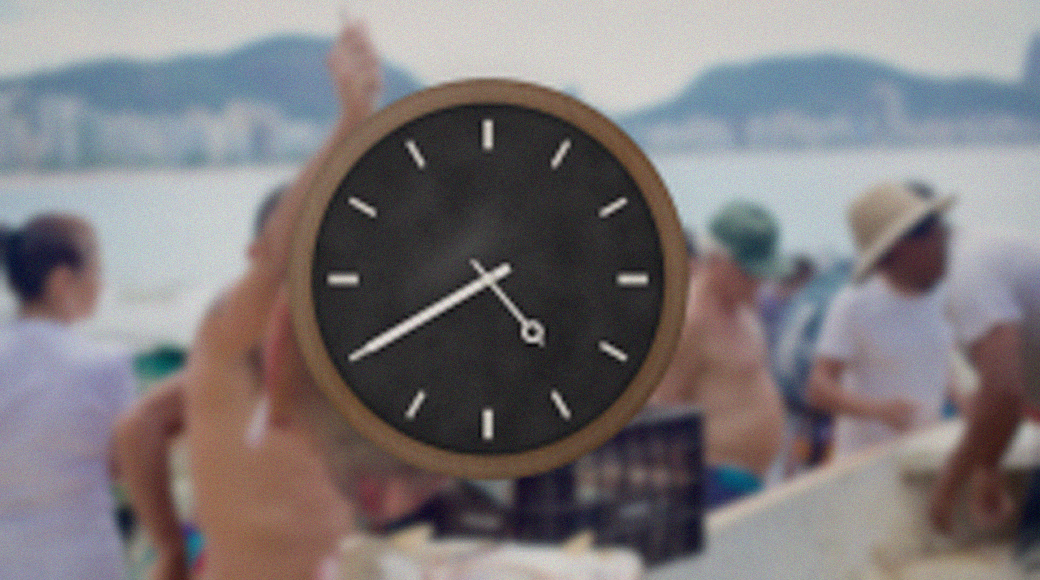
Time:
**4:40**
